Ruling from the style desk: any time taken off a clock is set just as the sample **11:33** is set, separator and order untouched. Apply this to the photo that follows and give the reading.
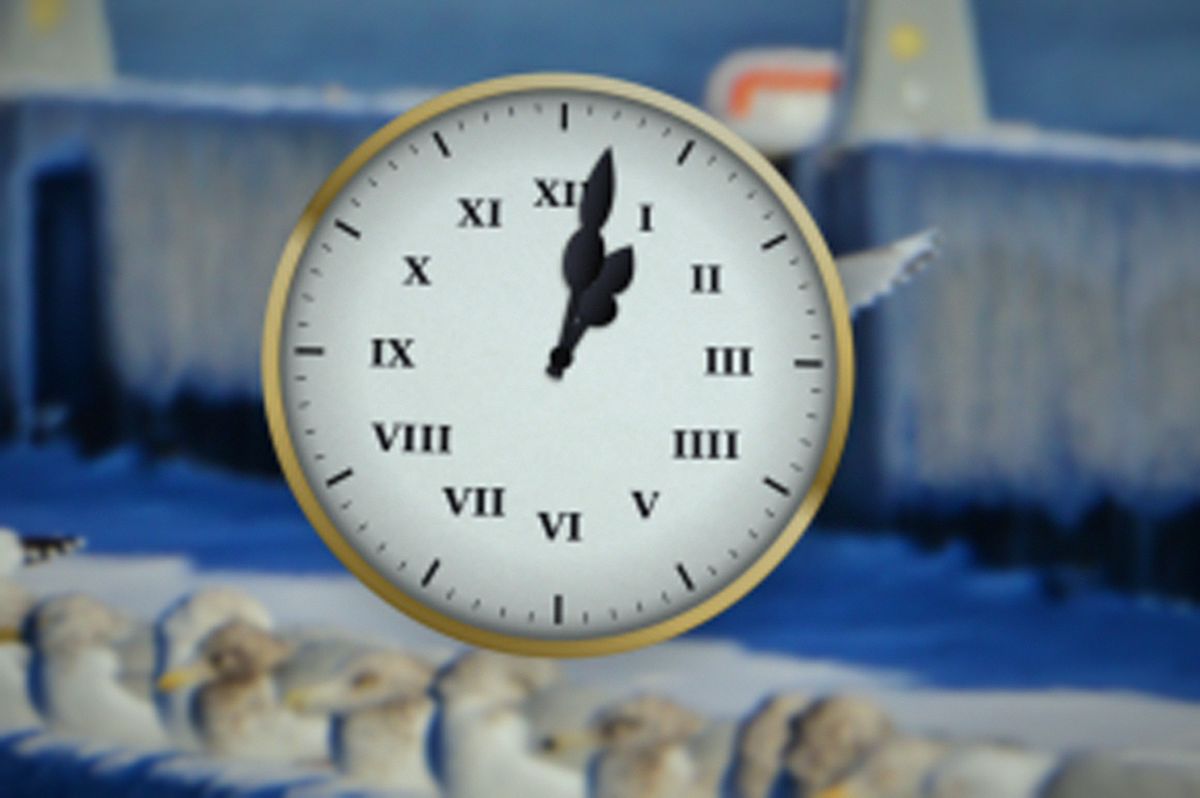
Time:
**1:02**
